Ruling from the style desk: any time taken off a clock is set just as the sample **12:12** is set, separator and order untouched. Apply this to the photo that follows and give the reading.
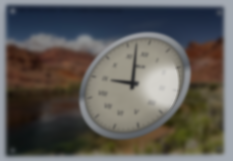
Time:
**8:57**
